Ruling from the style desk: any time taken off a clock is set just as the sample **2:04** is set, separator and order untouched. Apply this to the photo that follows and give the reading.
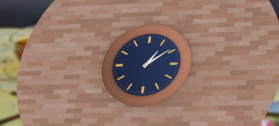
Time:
**1:09**
